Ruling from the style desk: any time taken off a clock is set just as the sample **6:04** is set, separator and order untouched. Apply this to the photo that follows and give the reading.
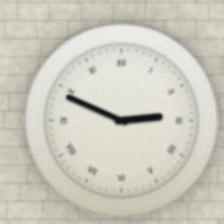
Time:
**2:49**
